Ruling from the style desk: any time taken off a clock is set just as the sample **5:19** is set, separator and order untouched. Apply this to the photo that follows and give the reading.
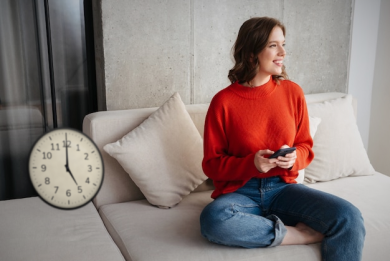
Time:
**5:00**
